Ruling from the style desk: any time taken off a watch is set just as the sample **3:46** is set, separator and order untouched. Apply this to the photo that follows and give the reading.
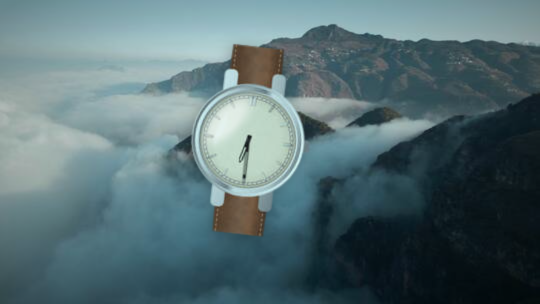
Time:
**6:30**
